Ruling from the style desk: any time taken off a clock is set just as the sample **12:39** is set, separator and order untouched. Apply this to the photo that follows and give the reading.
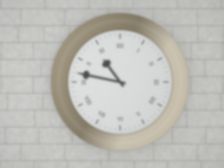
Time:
**10:47**
